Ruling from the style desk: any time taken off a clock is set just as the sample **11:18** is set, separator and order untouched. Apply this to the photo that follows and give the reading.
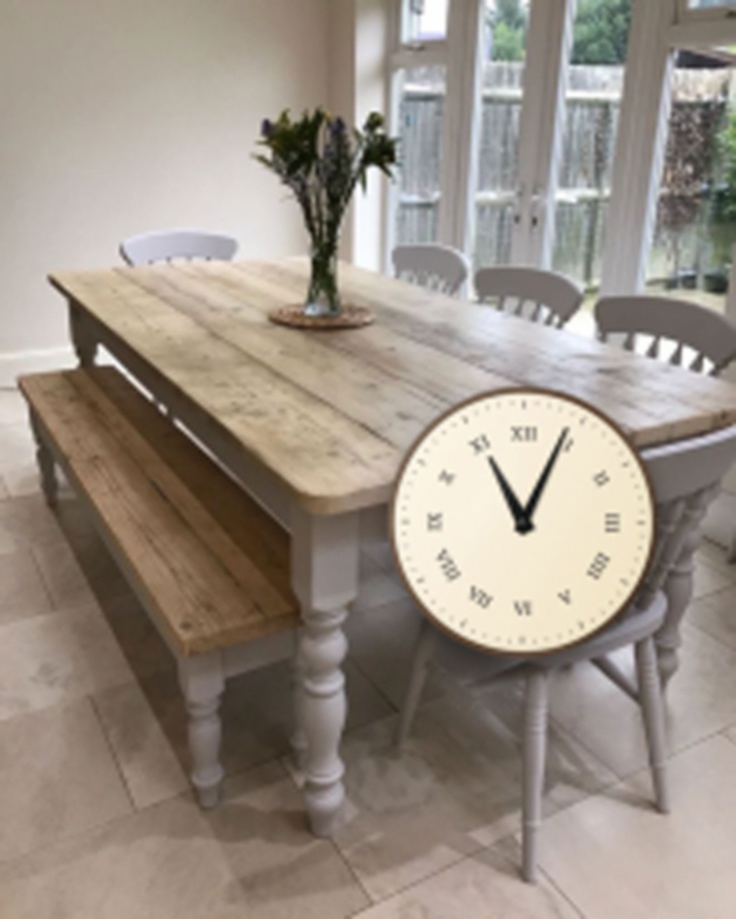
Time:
**11:04**
